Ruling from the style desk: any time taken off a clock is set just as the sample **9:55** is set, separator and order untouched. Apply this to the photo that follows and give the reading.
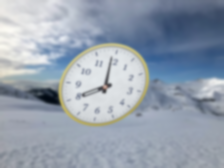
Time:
**7:59**
